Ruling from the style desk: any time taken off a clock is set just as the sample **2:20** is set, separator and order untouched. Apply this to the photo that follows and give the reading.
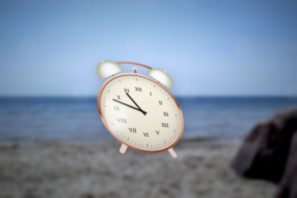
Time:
**10:48**
